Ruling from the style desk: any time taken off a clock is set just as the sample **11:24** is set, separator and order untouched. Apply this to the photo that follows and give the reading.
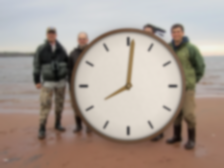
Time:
**8:01**
